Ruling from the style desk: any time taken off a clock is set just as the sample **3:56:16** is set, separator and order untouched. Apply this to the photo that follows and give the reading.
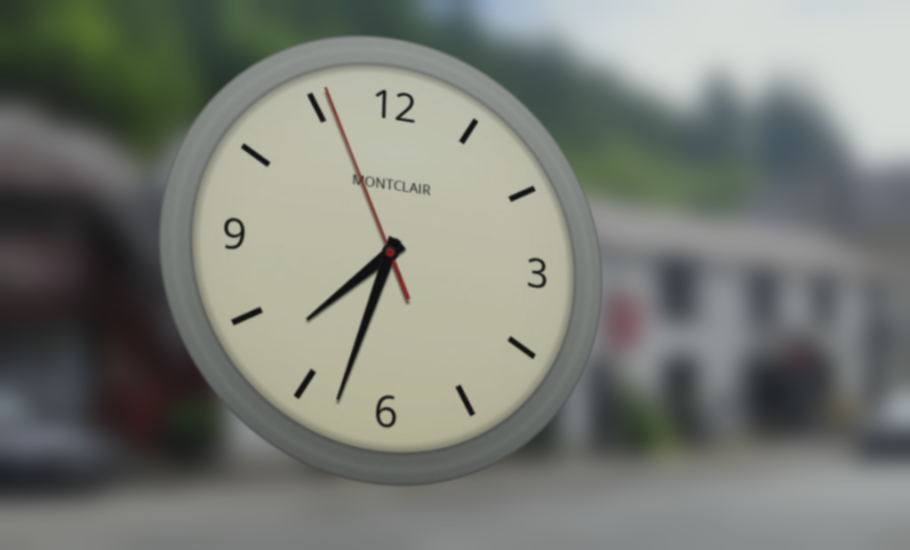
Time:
**7:32:56**
